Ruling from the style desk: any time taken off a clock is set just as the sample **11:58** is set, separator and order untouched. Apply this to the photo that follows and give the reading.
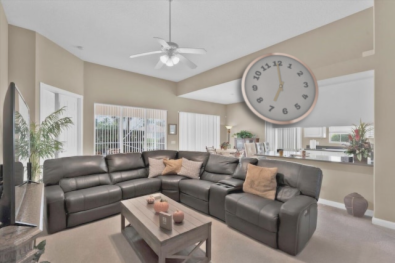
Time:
**7:00**
